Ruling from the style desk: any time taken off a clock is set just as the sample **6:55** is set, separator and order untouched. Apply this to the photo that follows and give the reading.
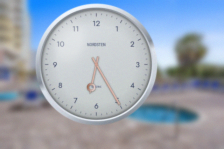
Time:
**6:25**
